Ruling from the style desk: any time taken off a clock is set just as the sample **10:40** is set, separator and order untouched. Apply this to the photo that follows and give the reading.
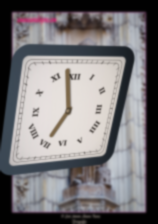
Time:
**6:58**
